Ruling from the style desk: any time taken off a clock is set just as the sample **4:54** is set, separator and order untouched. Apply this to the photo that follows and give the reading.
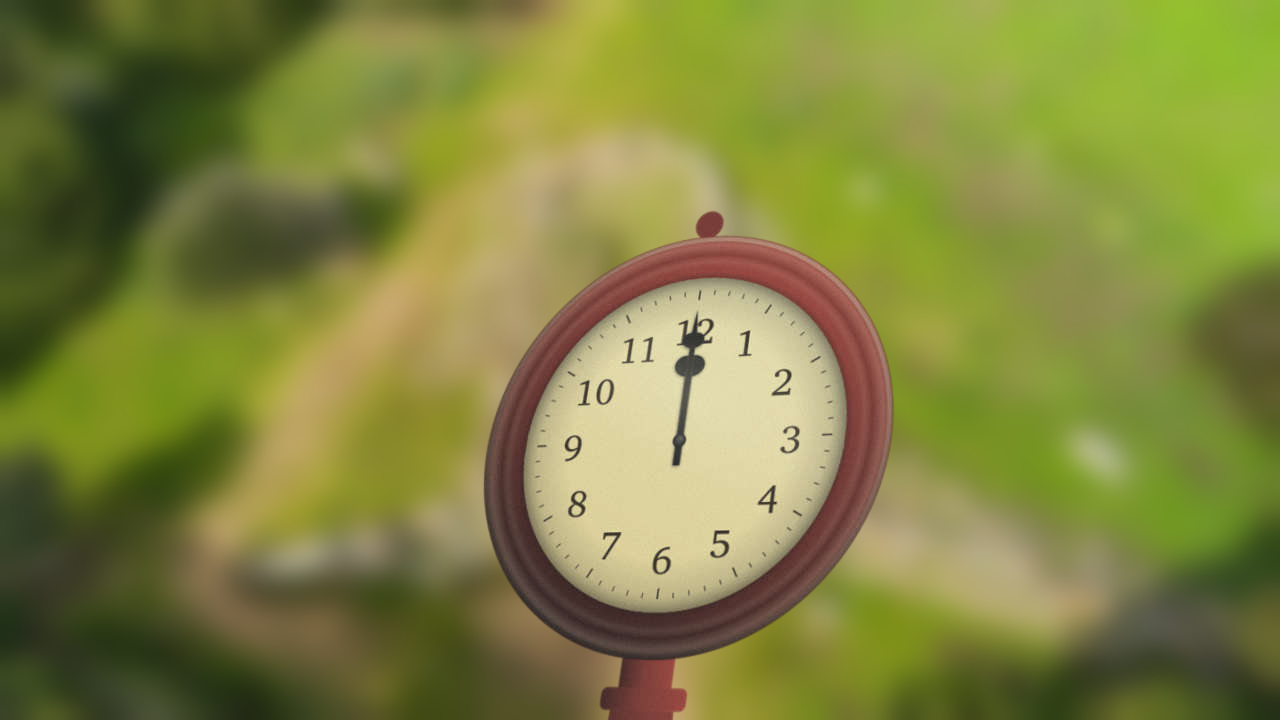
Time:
**12:00**
